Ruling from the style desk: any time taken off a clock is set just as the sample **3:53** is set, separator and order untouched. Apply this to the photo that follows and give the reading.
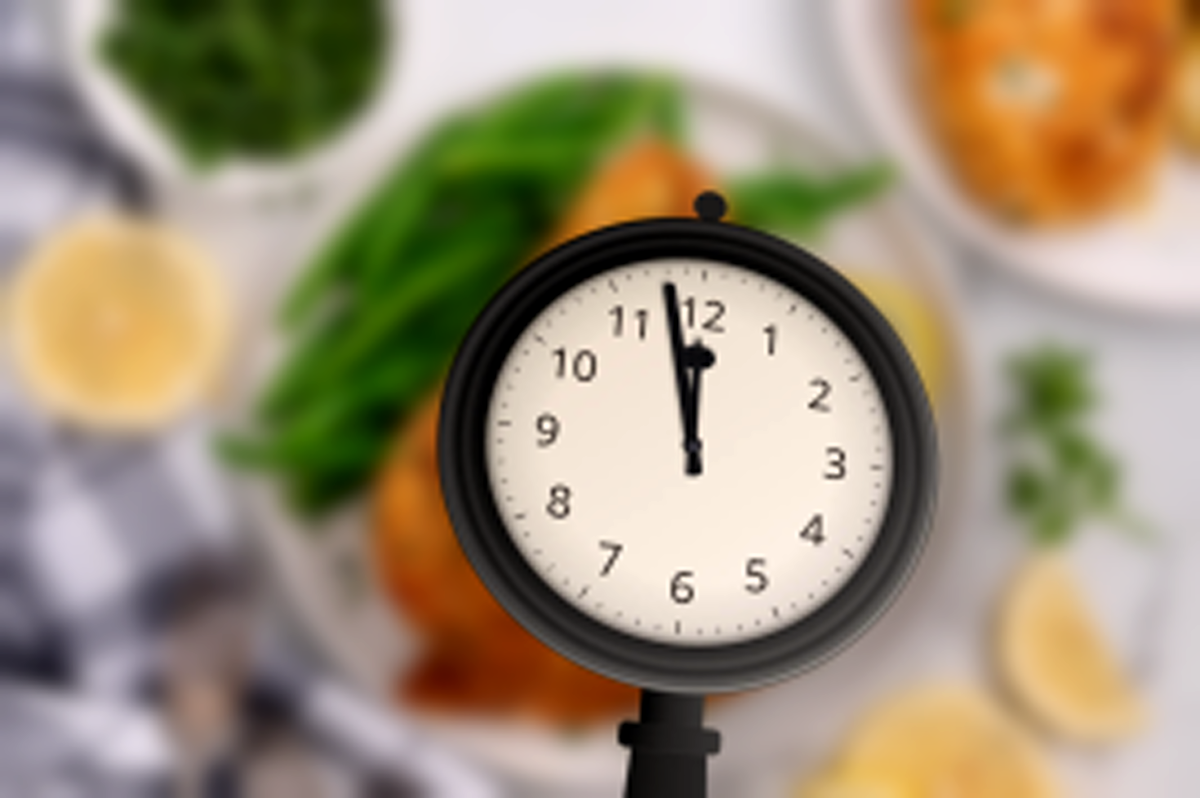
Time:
**11:58**
